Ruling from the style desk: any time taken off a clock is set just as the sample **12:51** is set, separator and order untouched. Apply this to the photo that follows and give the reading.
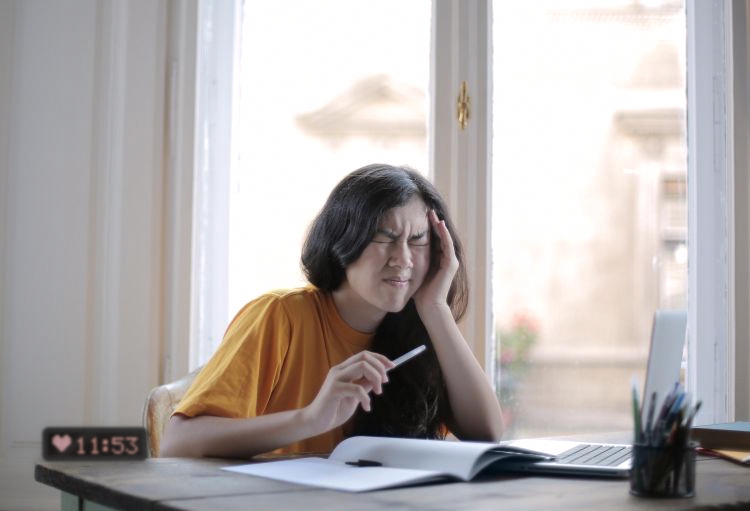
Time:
**11:53**
